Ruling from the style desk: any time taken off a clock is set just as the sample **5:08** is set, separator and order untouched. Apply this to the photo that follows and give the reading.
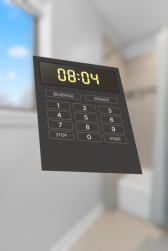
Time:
**8:04**
